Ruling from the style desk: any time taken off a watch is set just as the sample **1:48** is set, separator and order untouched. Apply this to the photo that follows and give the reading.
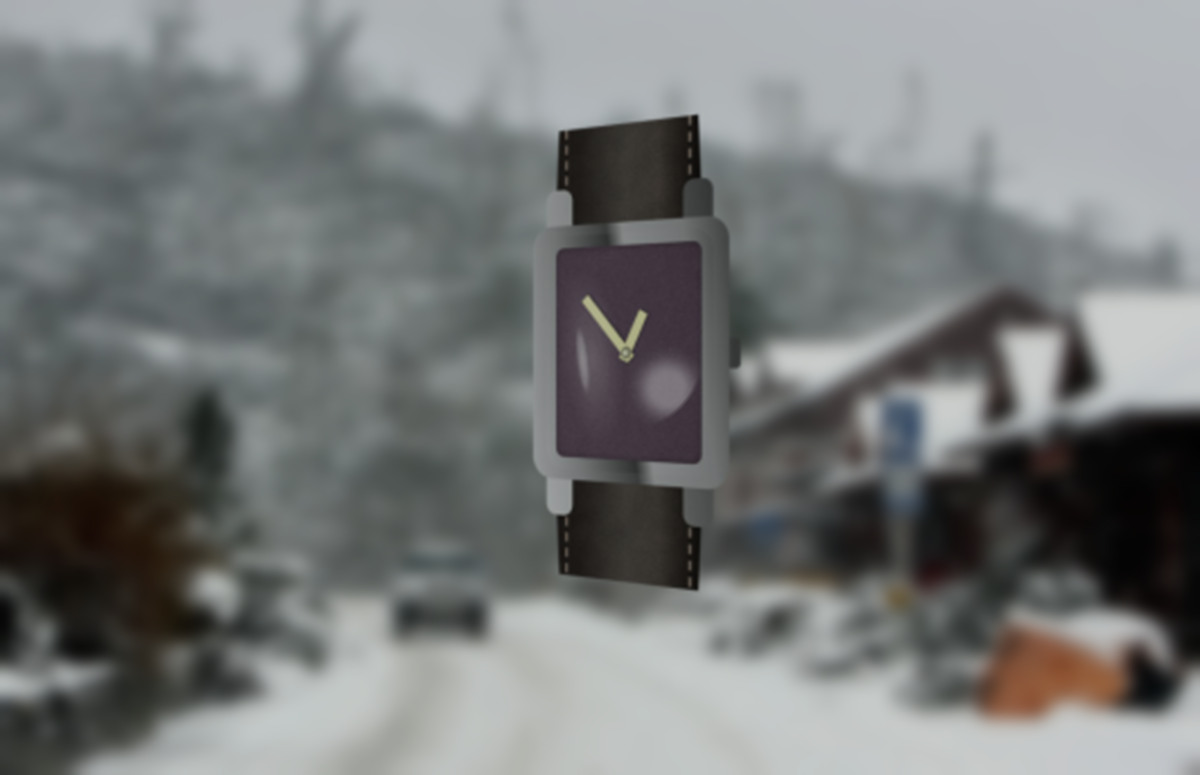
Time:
**12:53**
